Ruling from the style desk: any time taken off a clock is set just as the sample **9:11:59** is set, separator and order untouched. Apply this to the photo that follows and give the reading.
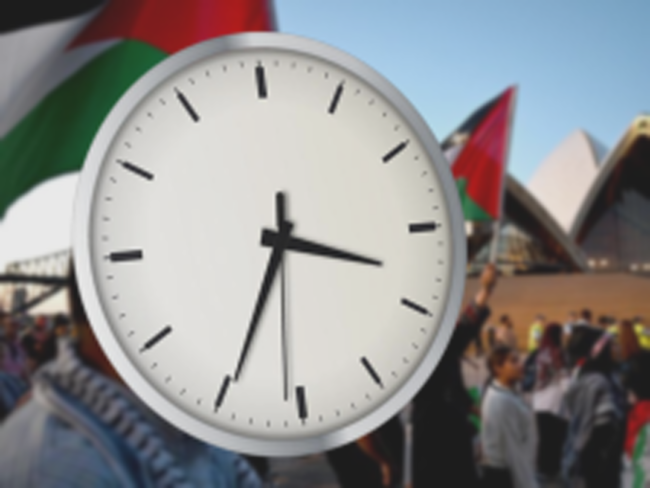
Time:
**3:34:31**
